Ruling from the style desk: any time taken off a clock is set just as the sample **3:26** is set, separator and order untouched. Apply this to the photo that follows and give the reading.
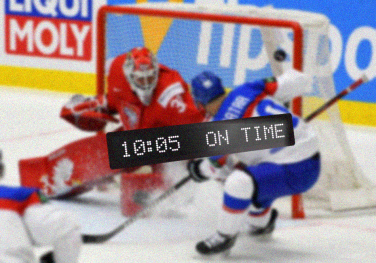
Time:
**10:05**
